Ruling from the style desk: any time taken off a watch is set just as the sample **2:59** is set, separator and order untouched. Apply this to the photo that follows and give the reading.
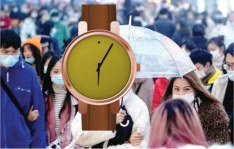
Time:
**6:05**
